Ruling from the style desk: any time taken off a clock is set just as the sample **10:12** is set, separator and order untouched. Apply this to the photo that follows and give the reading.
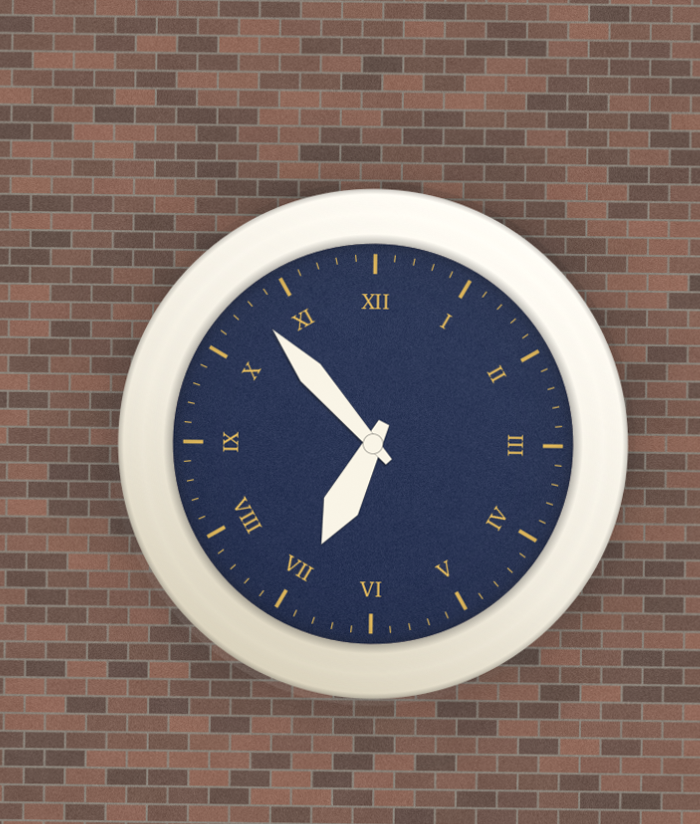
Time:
**6:53**
